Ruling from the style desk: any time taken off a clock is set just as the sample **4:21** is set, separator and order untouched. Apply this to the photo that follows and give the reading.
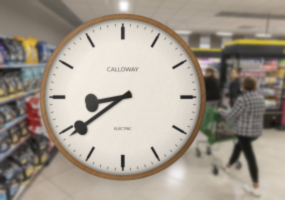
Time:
**8:39**
